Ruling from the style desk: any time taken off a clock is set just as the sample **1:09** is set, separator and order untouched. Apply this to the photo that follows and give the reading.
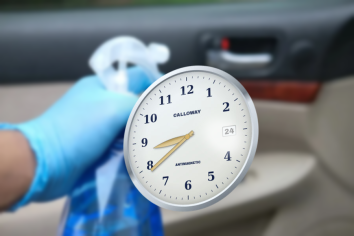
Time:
**8:39**
